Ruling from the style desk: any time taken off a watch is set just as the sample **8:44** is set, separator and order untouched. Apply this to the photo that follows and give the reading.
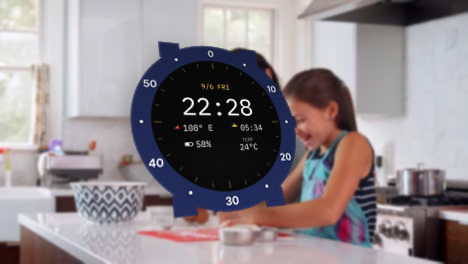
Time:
**22:28**
